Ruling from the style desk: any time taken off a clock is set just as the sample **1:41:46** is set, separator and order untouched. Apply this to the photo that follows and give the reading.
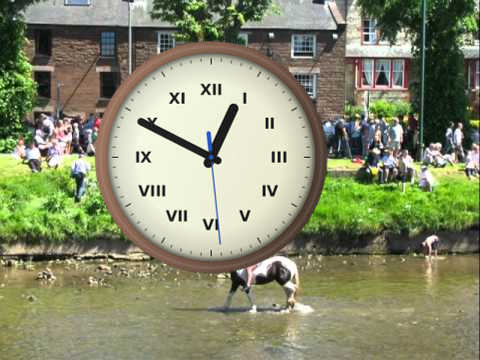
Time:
**12:49:29**
